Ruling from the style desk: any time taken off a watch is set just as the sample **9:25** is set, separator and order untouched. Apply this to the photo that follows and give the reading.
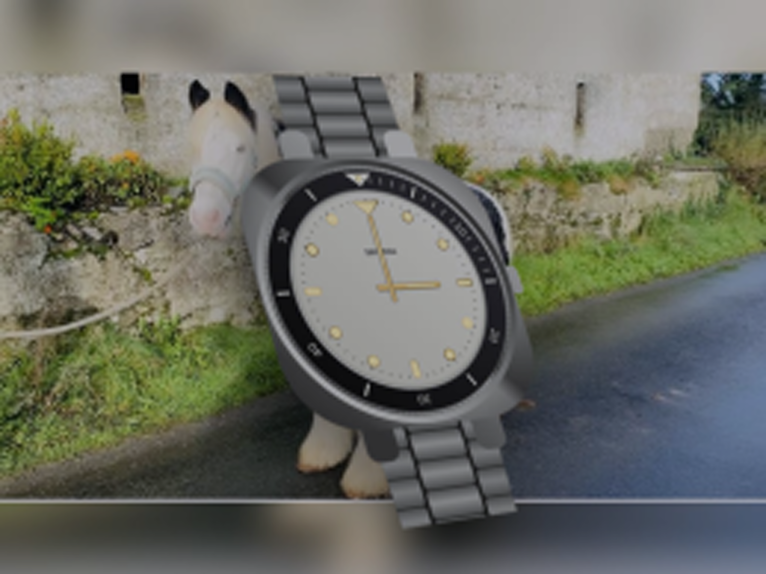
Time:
**3:00**
